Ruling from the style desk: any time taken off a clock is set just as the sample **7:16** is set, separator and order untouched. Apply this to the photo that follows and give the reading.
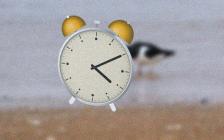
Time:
**4:10**
